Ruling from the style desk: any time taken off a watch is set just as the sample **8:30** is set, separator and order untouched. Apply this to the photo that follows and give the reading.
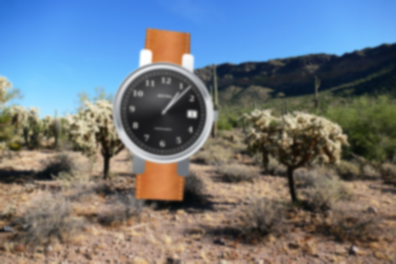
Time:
**1:07**
